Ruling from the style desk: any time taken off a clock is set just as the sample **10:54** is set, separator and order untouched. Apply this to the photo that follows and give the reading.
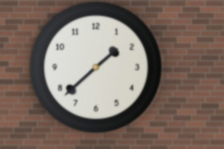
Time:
**1:38**
